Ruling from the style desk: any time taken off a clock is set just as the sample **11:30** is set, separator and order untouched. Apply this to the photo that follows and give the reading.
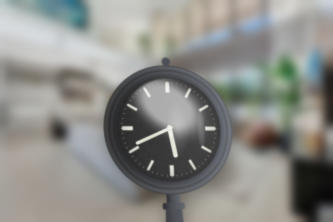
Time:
**5:41**
